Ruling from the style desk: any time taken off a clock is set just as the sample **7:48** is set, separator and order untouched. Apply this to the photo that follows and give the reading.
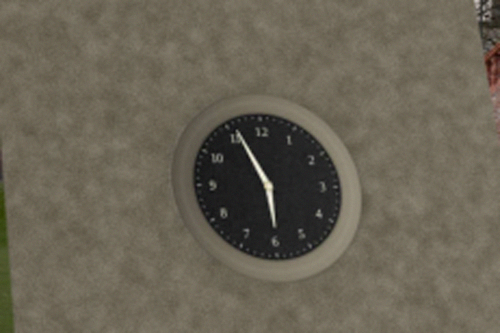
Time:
**5:56**
